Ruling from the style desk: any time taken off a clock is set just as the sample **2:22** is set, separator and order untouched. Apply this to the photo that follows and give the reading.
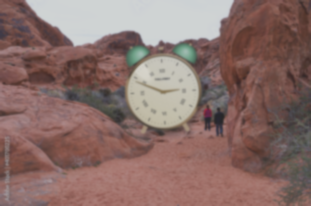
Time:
**2:49**
